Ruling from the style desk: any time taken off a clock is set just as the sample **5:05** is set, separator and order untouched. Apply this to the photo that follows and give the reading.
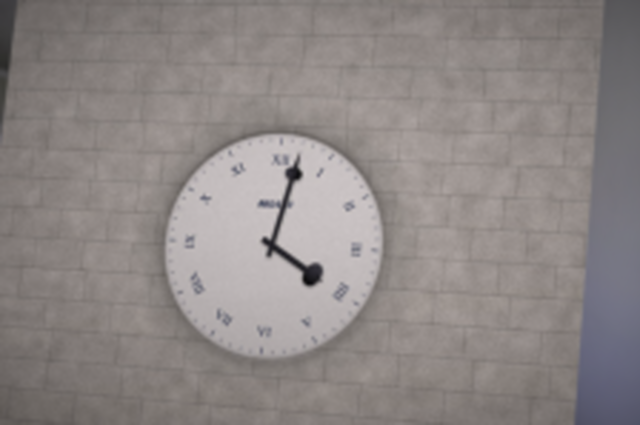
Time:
**4:02**
